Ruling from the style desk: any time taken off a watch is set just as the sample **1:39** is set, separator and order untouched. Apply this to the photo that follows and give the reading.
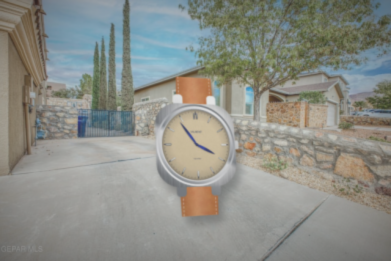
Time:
**3:54**
